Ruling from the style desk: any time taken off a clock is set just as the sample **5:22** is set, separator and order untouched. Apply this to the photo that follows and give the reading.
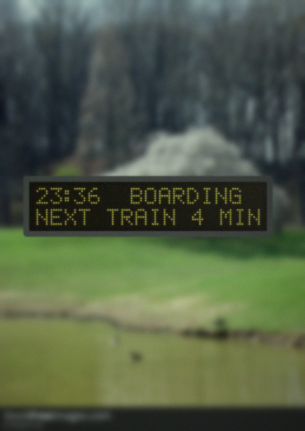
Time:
**23:36**
